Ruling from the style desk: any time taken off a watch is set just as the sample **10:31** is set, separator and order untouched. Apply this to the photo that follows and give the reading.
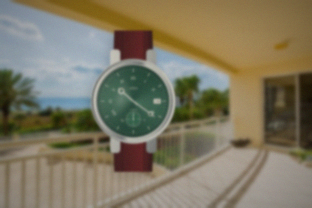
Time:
**10:21**
